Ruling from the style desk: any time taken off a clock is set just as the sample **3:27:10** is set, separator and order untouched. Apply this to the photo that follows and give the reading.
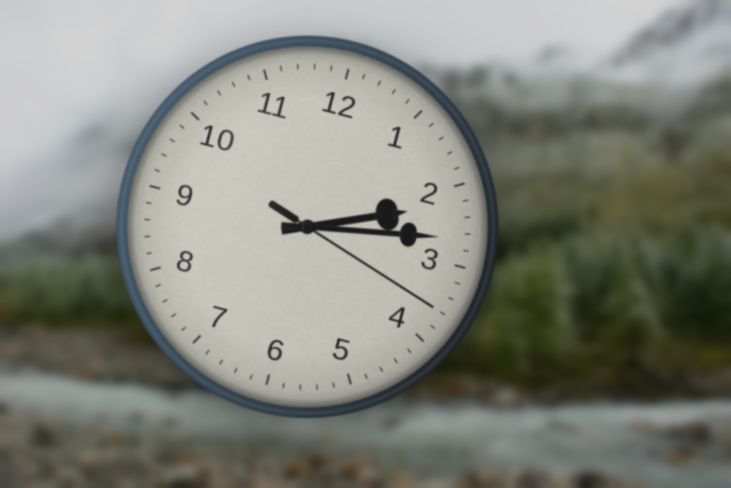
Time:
**2:13:18**
